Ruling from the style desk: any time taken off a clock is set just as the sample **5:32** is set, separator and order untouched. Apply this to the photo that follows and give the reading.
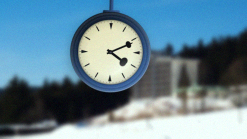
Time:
**4:11**
